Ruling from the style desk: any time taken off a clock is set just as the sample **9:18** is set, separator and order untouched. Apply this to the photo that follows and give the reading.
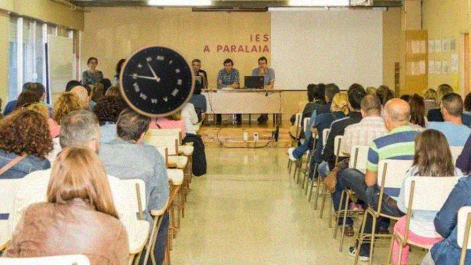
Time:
**10:45**
